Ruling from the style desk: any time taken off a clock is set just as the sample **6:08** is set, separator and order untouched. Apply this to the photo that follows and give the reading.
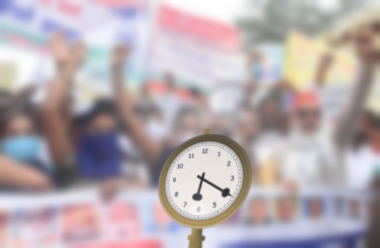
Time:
**6:20**
